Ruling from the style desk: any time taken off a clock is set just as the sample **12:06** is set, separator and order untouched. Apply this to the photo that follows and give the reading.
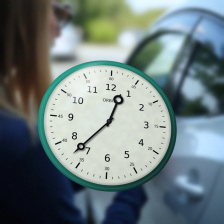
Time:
**12:37**
